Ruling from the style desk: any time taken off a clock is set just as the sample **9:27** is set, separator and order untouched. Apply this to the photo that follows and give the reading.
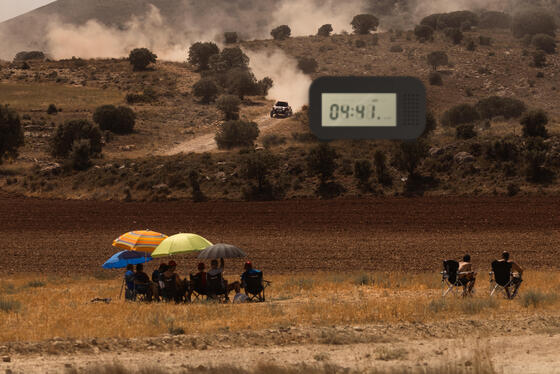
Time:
**4:41**
